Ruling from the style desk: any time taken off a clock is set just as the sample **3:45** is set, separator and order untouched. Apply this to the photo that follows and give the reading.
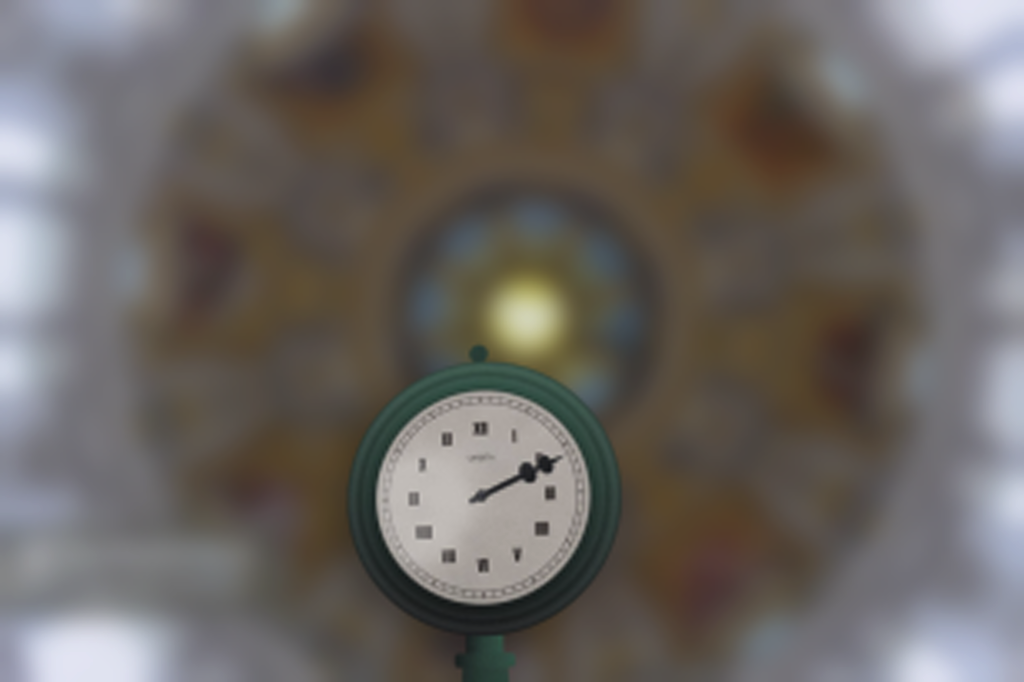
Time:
**2:11**
